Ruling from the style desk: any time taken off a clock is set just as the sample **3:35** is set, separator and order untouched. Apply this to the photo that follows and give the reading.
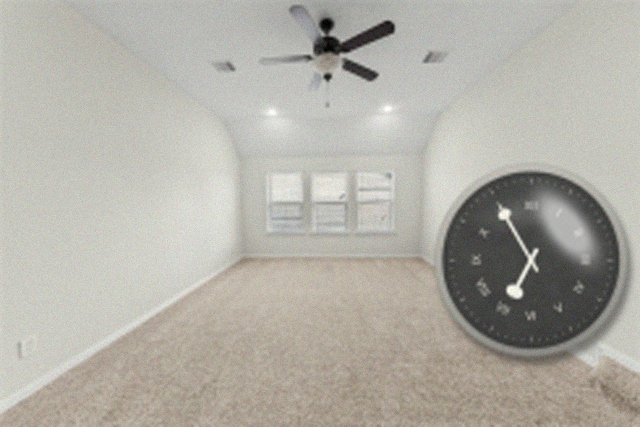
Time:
**6:55**
